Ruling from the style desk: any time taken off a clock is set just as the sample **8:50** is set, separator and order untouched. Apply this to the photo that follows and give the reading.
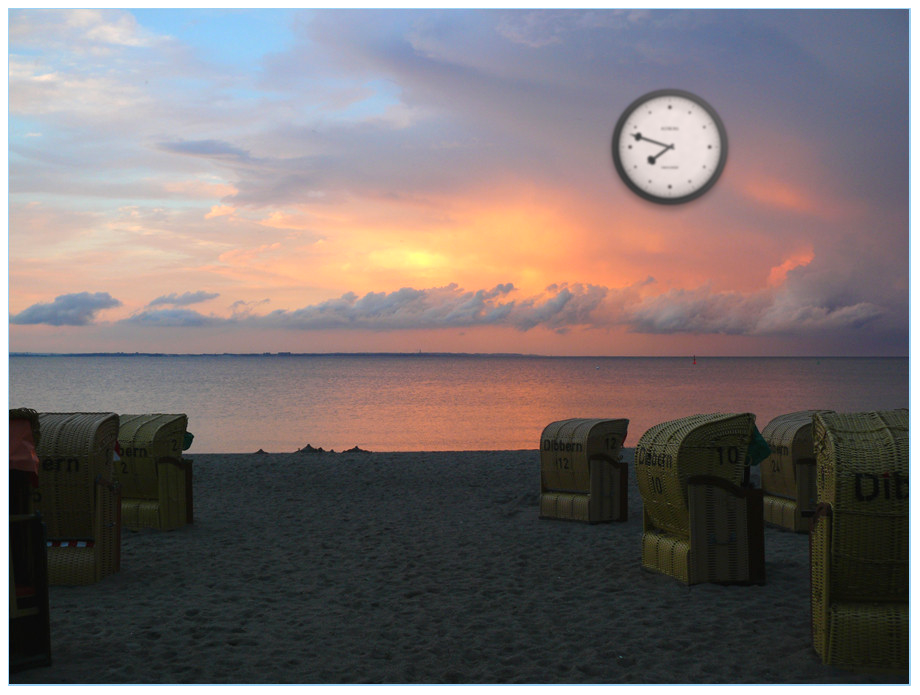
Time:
**7:48**
